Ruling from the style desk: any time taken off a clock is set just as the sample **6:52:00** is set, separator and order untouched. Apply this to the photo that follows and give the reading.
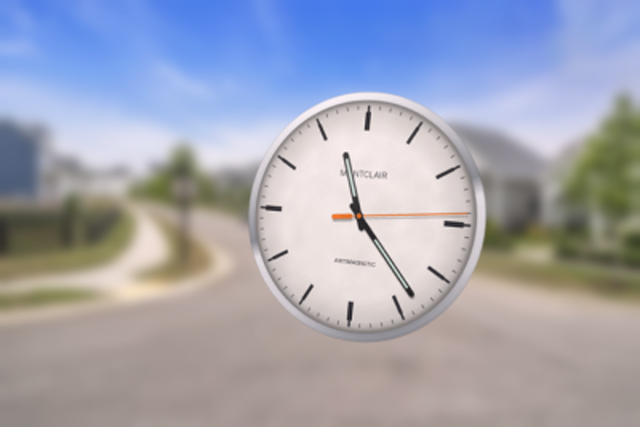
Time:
**11:23:14**
